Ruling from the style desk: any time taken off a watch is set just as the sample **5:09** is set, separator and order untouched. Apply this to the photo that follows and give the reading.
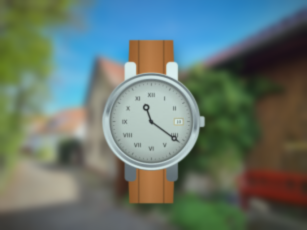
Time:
**11:21**
